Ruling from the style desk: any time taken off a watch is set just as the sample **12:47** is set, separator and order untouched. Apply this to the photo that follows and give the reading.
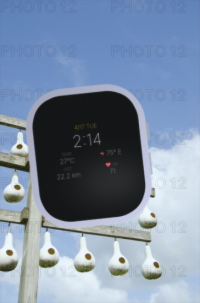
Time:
**2:14**
